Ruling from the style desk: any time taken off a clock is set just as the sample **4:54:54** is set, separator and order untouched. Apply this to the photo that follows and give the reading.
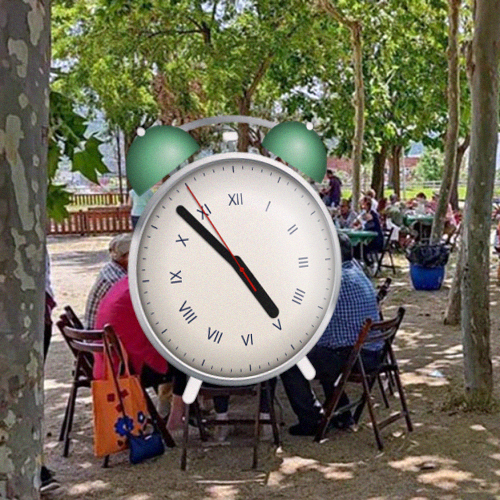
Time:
**4:52:55**
